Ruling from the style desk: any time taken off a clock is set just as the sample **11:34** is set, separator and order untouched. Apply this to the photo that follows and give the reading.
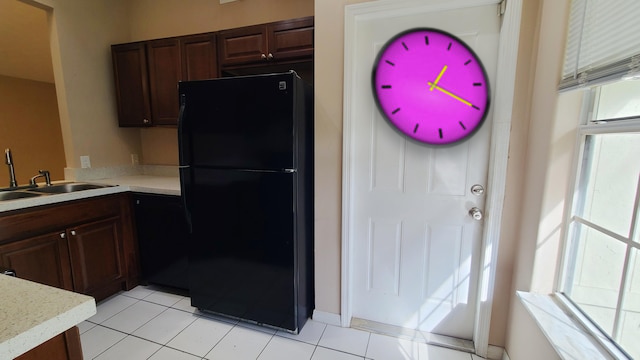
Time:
**1:20**
